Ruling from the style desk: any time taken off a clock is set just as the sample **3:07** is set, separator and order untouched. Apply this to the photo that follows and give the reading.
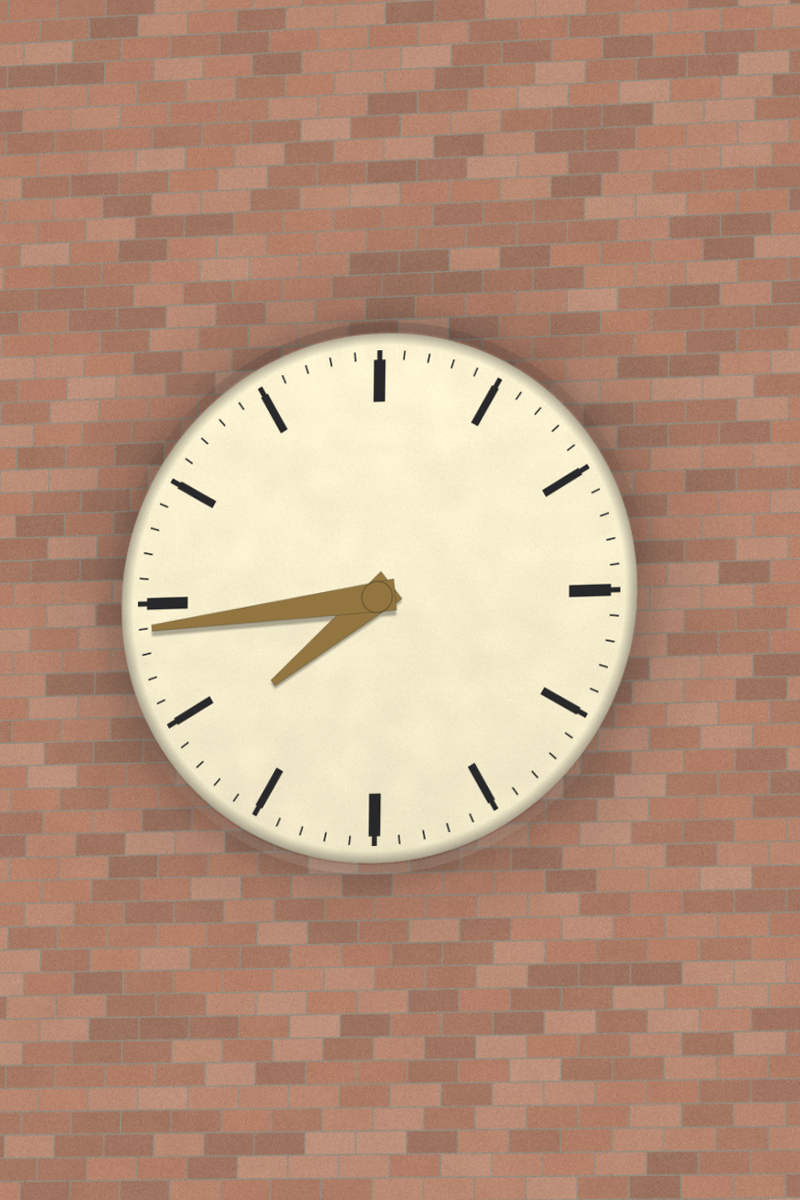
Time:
**7:44**
